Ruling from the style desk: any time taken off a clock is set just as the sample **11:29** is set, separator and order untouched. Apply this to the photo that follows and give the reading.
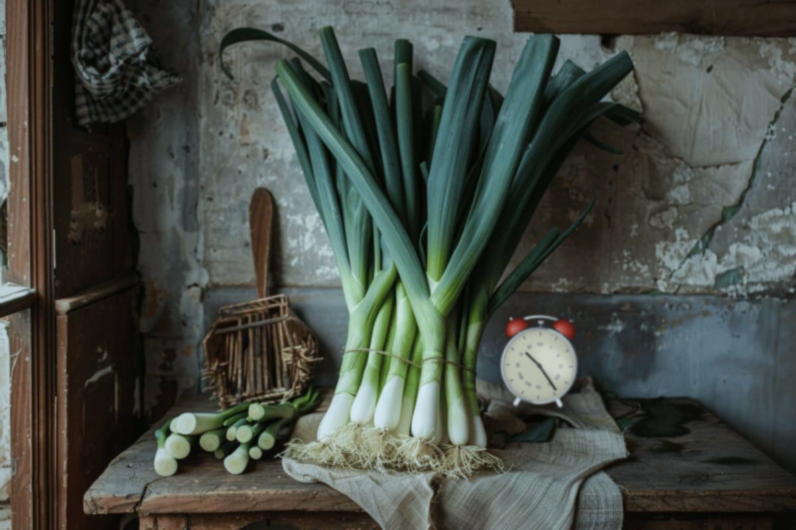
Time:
**10:24**
